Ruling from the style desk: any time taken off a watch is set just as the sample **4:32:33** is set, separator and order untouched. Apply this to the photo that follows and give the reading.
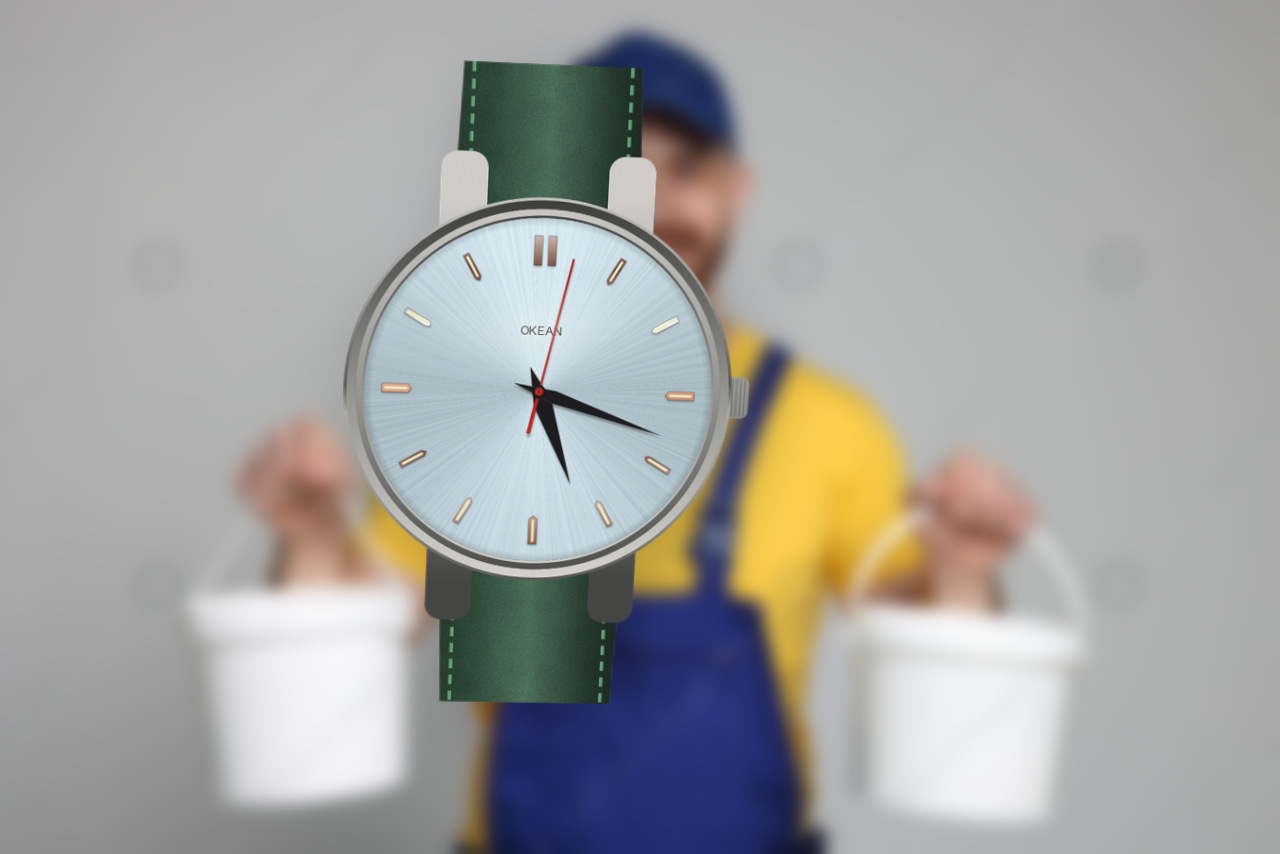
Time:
**5:18:02**
